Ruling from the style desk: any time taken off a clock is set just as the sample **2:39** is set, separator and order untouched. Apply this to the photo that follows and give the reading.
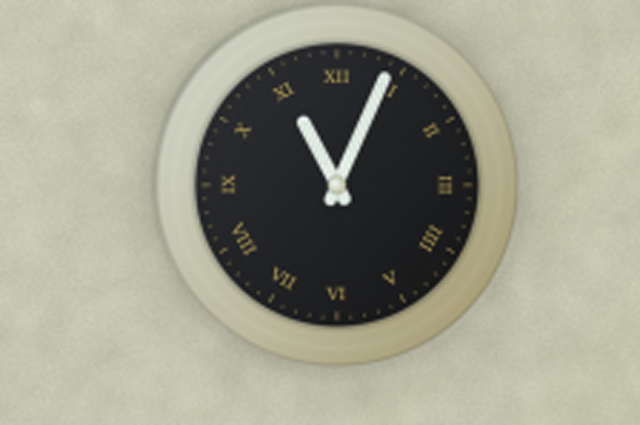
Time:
**11:04**
